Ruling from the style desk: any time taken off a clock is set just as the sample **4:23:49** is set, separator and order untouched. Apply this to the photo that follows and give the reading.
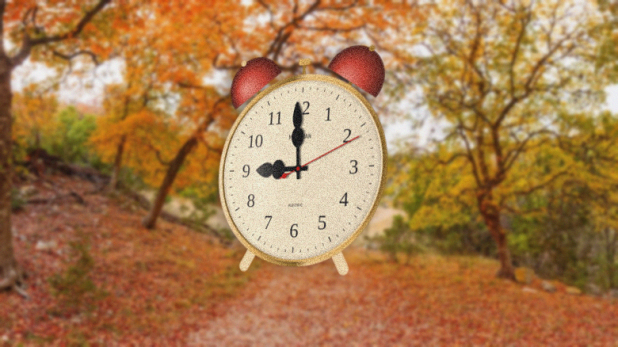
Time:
**8:59:11**
